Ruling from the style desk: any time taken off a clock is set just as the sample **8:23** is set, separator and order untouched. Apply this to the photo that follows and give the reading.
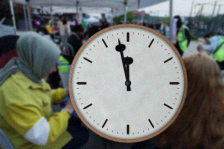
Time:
**11:58**
